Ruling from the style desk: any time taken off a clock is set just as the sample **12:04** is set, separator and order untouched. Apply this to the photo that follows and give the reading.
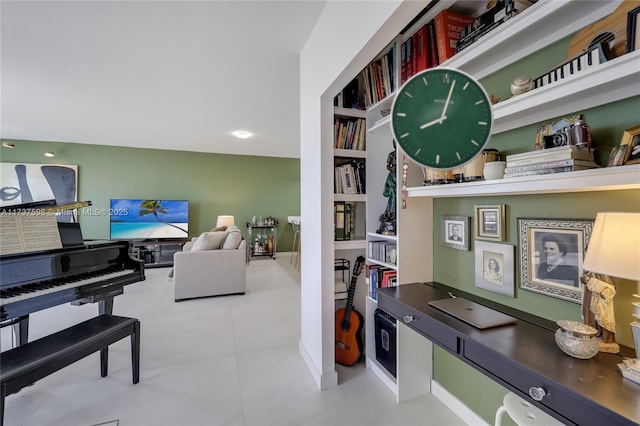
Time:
**8:02**
